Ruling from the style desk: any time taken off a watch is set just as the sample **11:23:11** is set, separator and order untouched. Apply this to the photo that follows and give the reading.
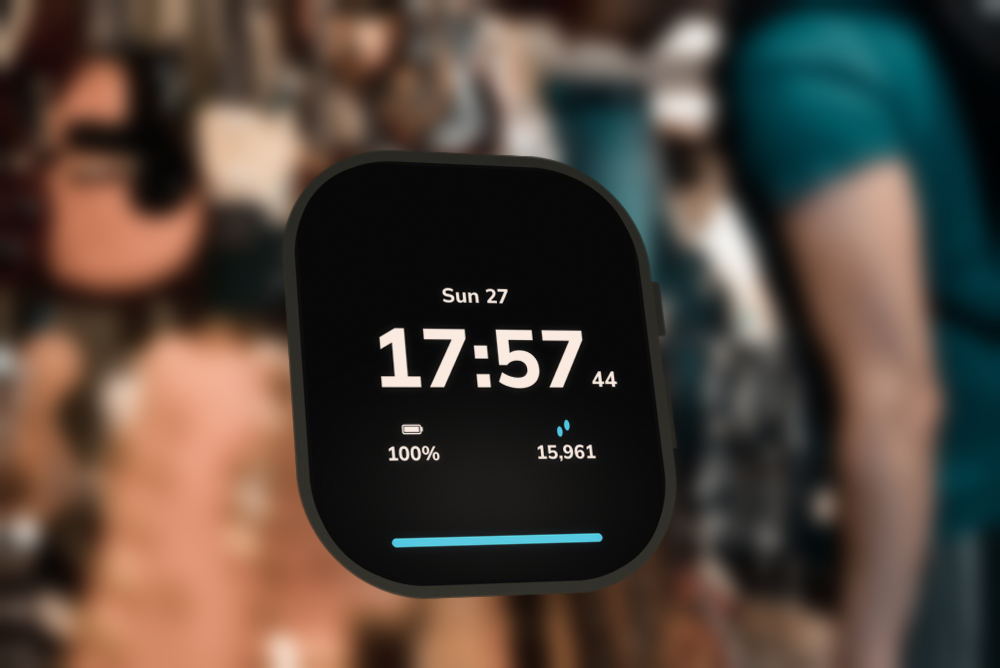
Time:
**17:57:44**
